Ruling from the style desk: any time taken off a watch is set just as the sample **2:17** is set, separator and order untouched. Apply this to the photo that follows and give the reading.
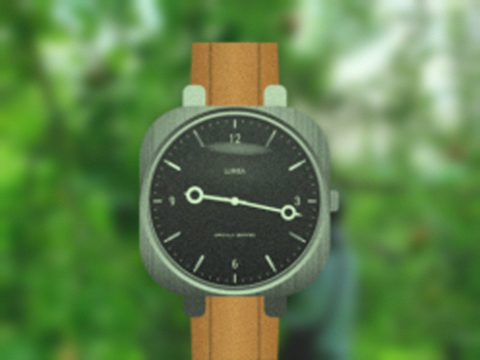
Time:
**9:17**
